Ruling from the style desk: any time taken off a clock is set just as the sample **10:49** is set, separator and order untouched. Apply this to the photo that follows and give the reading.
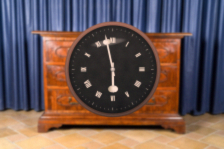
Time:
**5:58**
